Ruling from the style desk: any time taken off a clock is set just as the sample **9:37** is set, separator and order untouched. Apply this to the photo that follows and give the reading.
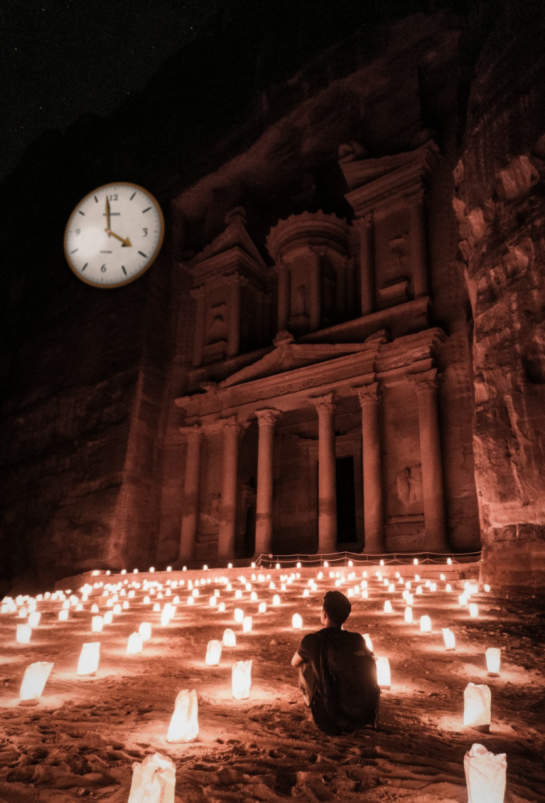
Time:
**3:58**
